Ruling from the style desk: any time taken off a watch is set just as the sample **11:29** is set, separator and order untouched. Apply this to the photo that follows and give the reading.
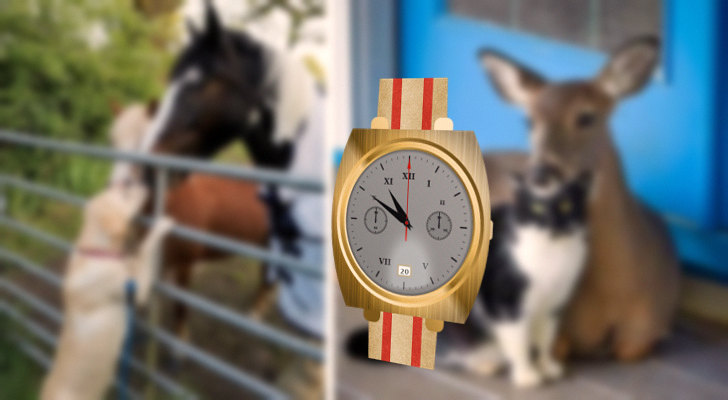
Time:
**10:50**
